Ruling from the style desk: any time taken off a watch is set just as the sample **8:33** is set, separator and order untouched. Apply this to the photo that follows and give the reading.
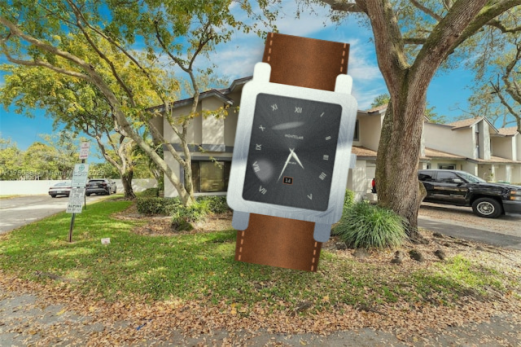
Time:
**4:33**
